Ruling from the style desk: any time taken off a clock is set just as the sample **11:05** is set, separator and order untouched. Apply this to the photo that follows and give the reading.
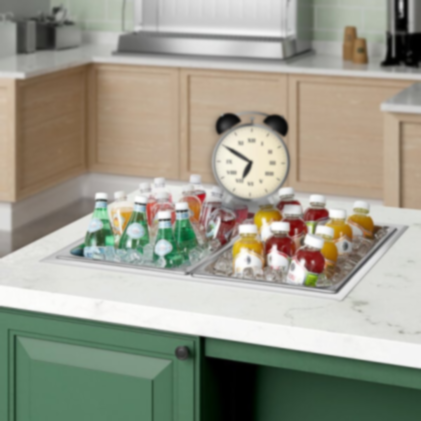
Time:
**6:50**
